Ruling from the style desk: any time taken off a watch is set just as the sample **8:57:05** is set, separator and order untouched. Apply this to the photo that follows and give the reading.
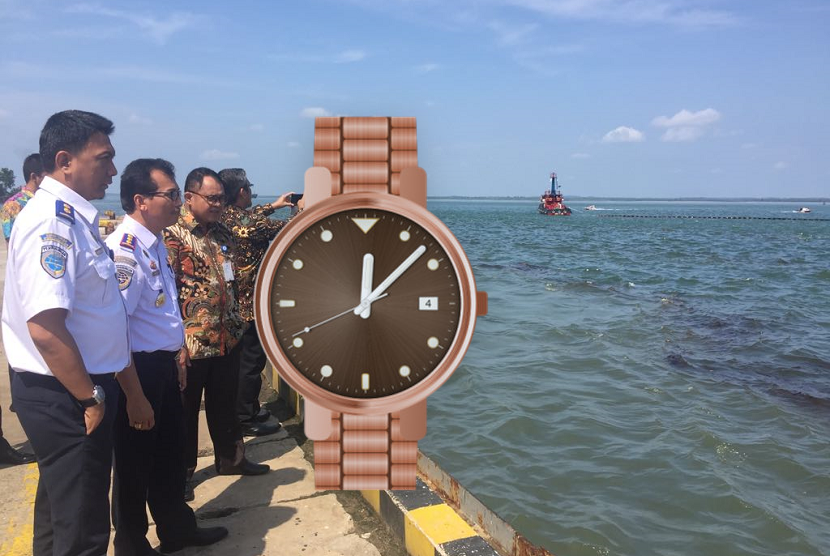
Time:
**12:07:41**
